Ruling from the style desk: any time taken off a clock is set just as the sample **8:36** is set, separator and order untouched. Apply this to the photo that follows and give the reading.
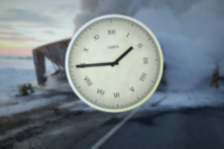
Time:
**1:45**
